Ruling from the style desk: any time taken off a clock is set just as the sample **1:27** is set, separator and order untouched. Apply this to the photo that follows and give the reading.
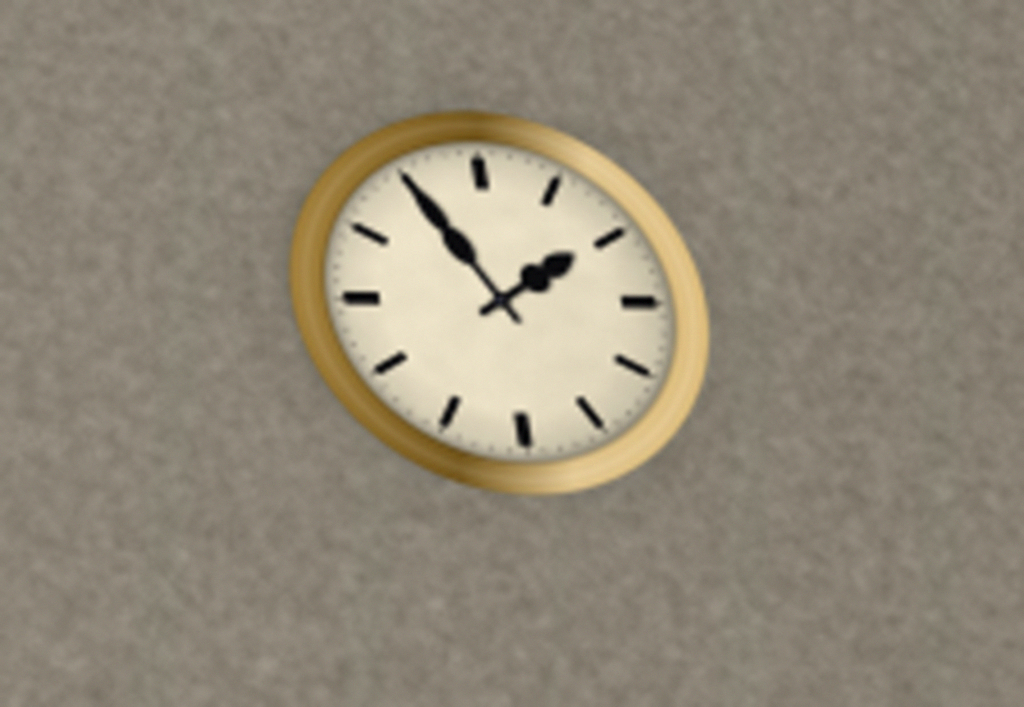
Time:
**1:55**
